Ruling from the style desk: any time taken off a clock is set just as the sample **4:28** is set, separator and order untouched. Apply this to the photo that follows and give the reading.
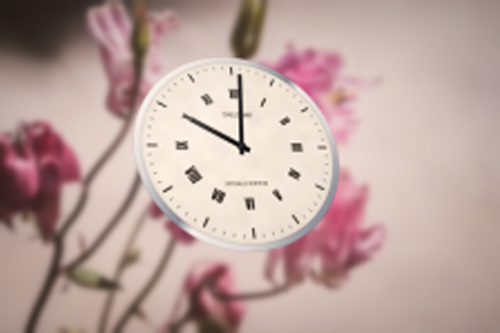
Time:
**10:01**
